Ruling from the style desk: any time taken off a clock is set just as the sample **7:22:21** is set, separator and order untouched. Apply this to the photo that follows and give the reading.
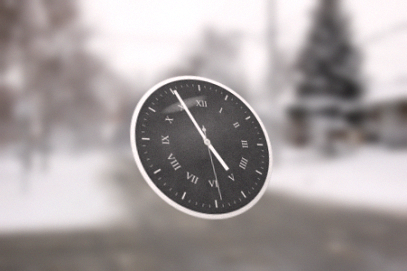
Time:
**4:55:29**
